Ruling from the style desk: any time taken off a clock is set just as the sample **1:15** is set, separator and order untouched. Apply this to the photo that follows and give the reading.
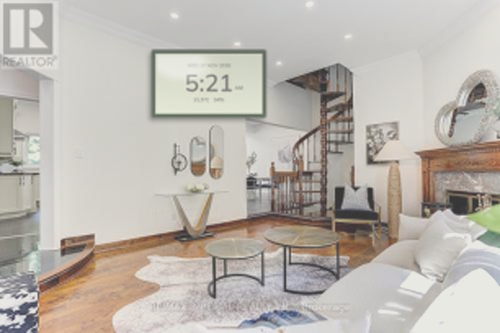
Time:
**5:21**
